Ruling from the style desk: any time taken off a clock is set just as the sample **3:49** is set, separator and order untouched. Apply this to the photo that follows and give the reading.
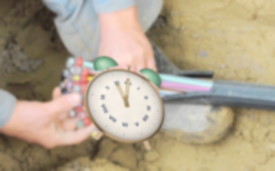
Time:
**11:00**
